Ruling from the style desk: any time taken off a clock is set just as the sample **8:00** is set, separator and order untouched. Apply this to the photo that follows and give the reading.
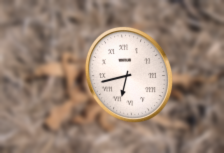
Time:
**6:43**
